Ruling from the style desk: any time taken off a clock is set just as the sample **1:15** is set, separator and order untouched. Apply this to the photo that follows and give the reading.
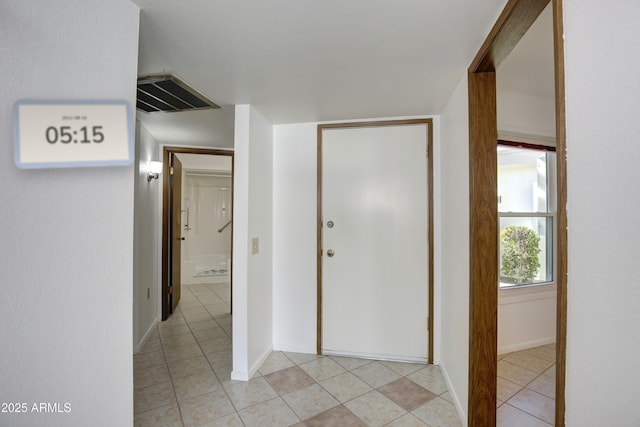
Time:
**5:15**
